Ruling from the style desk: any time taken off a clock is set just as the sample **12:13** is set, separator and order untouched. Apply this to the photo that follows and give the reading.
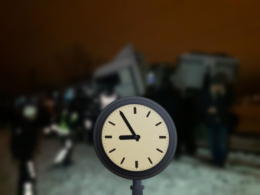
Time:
**8:55**
